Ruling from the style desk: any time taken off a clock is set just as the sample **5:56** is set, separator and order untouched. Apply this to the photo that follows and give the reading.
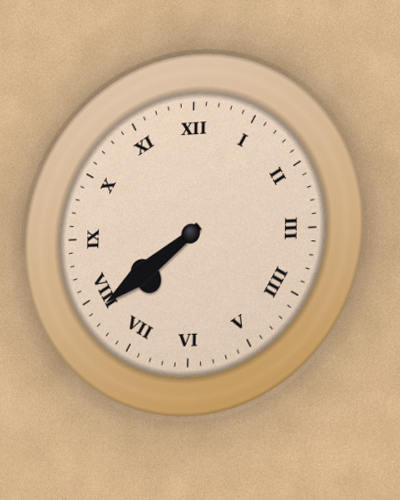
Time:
**7:39**
